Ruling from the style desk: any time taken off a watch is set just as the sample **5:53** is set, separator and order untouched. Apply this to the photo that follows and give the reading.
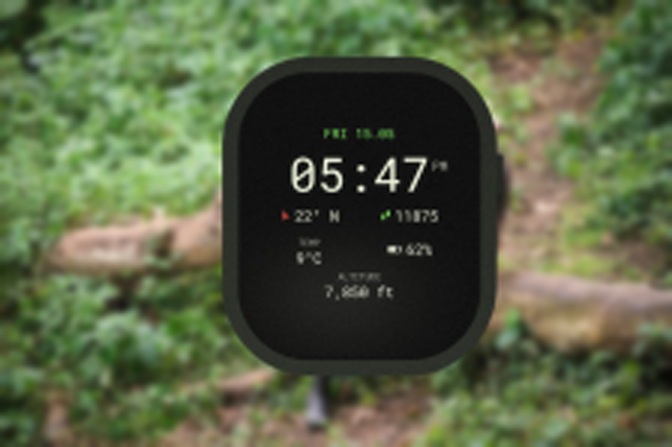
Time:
**5:47**
